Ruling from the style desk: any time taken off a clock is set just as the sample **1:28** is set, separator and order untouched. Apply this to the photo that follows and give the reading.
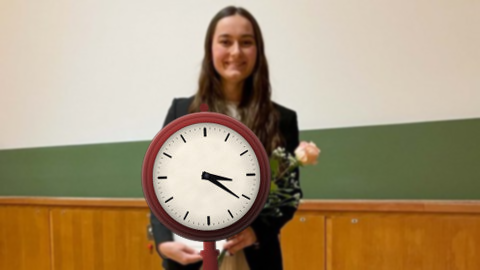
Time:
**3:21**
